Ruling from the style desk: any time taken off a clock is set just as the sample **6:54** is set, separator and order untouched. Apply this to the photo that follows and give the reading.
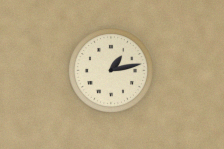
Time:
**1:13**
